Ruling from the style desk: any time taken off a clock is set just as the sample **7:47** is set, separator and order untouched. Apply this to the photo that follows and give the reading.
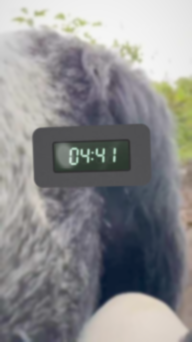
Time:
**4:41**
